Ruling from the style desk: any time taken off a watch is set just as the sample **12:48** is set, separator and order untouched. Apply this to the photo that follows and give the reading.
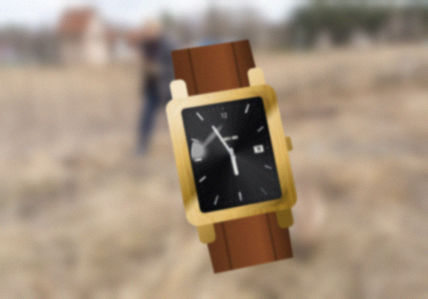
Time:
**5:56**
